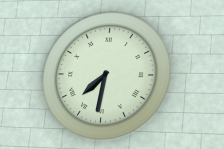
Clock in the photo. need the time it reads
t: 7:31
